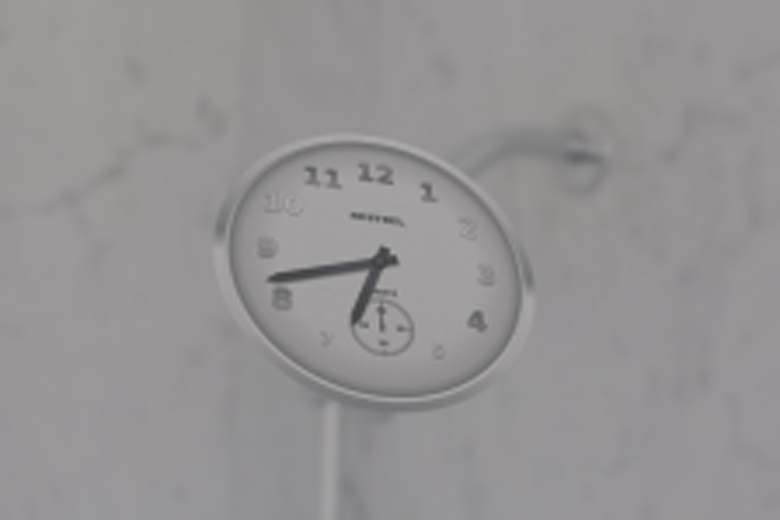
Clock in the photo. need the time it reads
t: 6:42
